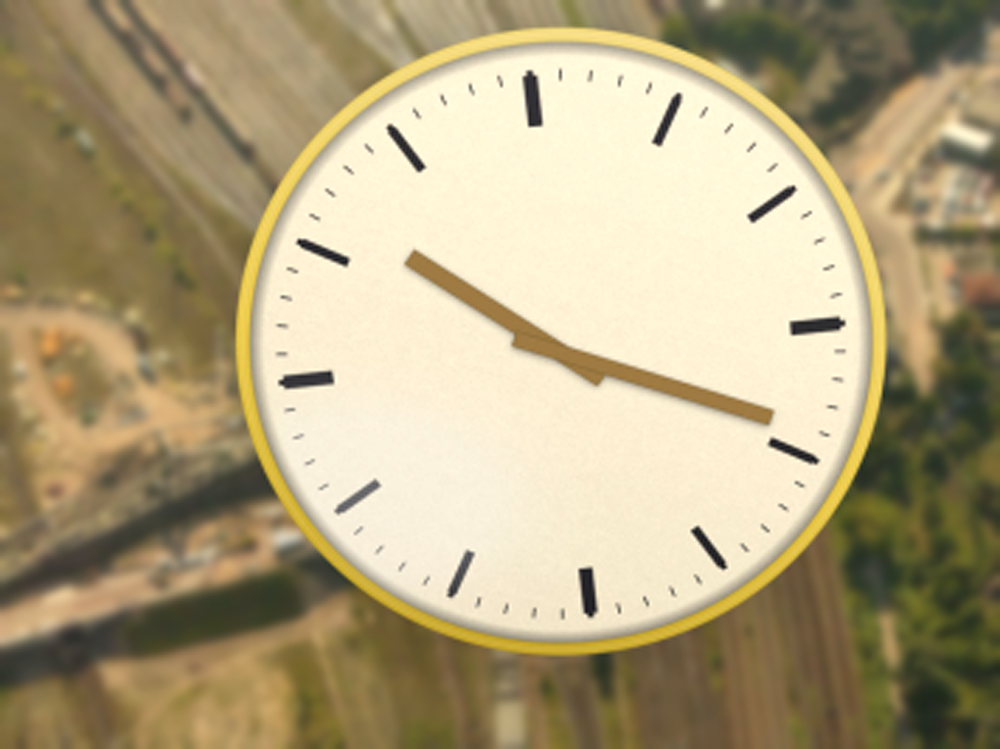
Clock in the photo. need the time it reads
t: 10:19
